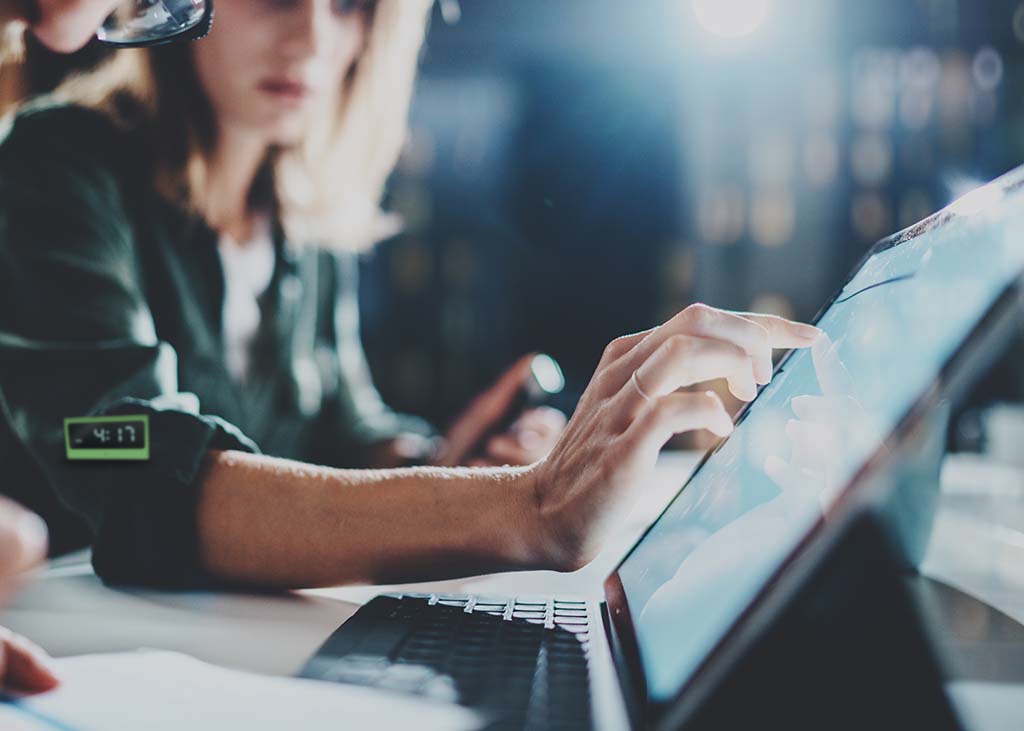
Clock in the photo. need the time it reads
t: 4:17
